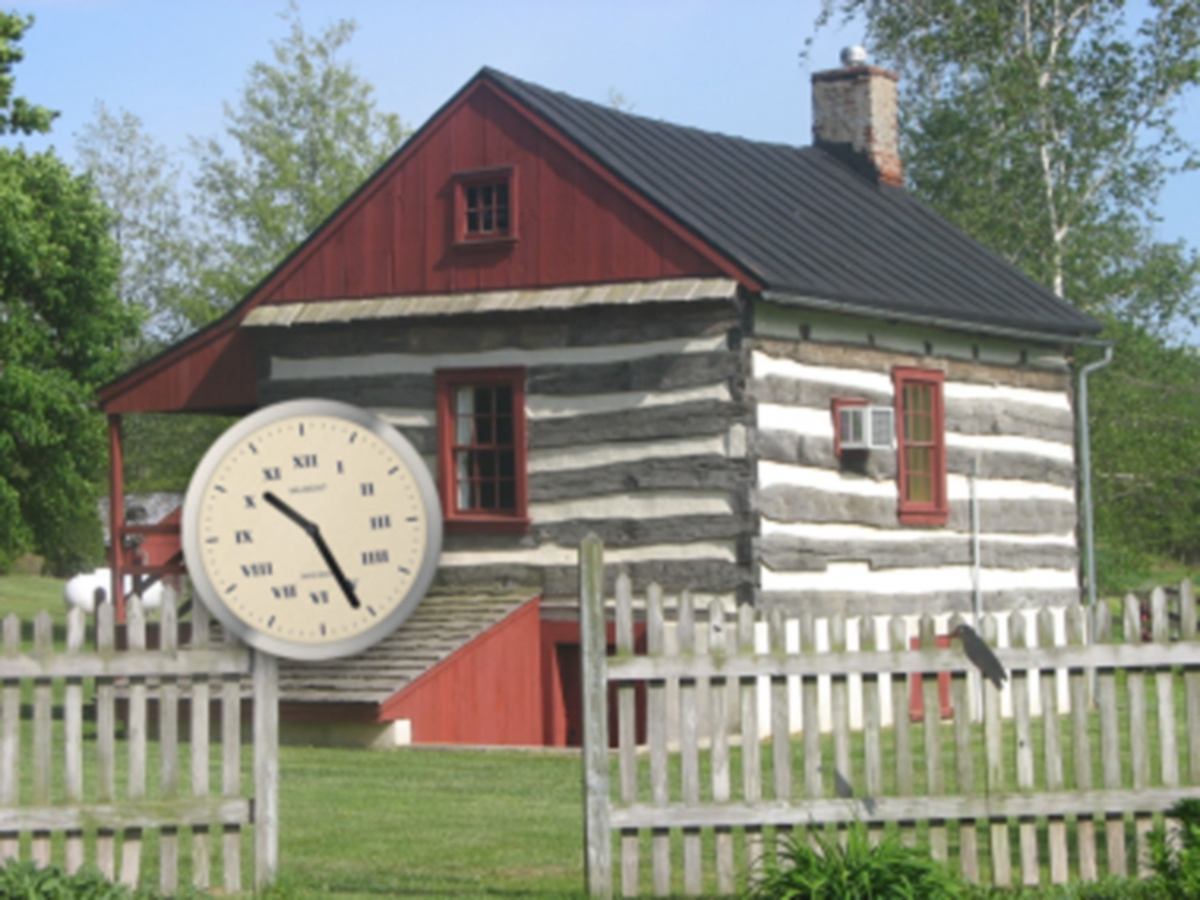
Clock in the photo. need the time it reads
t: 10:26
